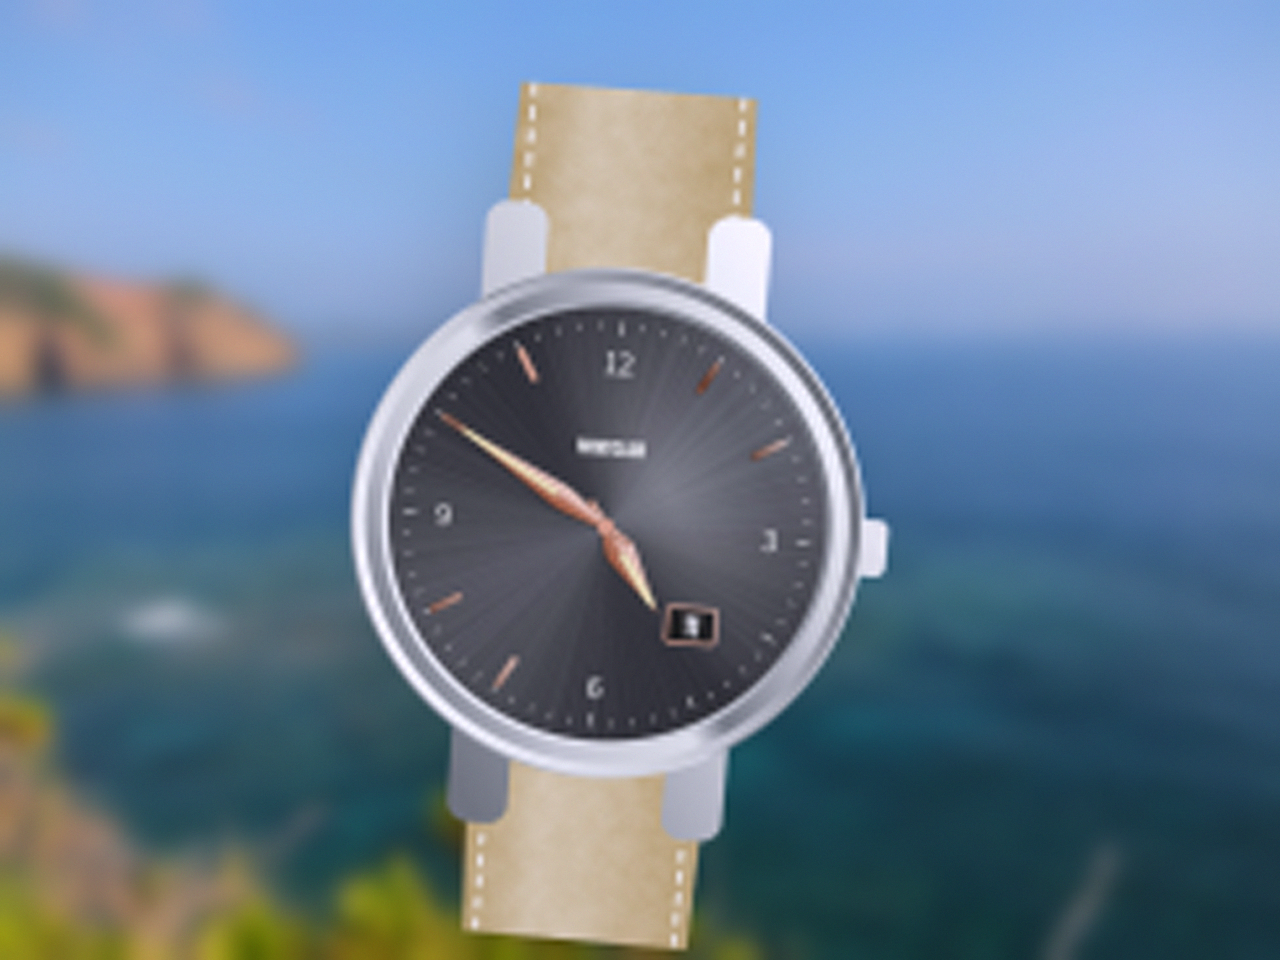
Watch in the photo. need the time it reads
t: 4:50
